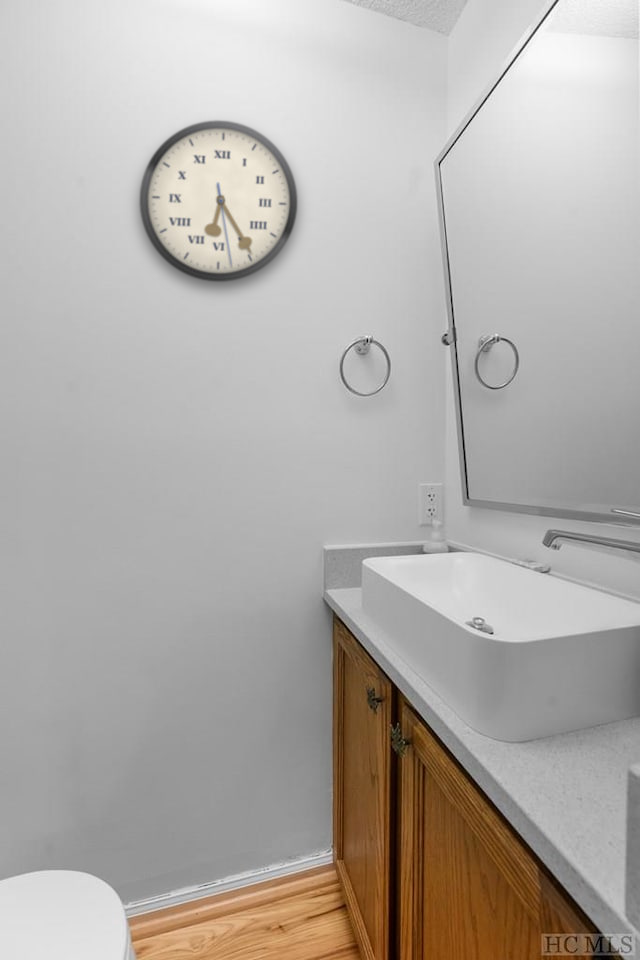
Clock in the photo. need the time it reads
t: 6:24:28
